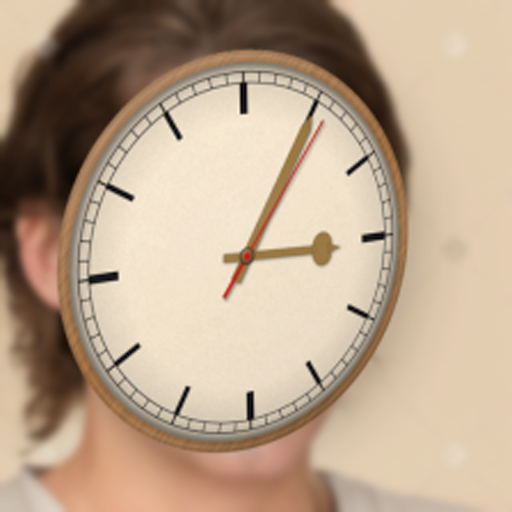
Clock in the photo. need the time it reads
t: 3:05:06
